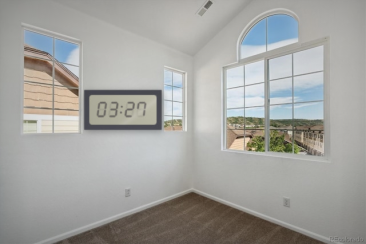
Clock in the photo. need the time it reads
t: 3:27
